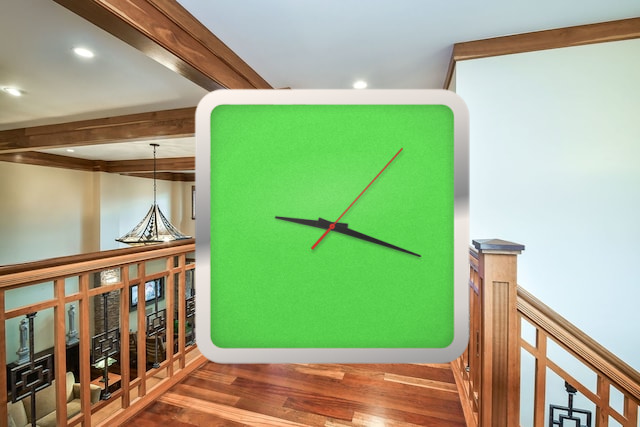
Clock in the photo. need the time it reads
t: 9:18:07
